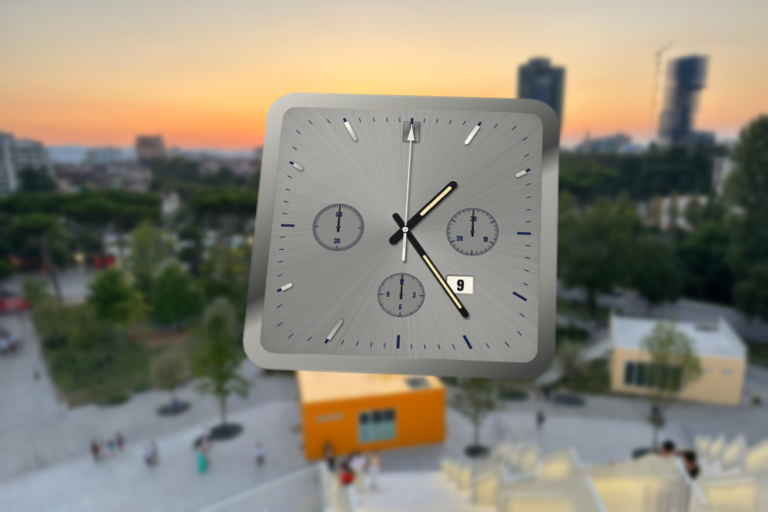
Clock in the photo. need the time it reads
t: 1:24
